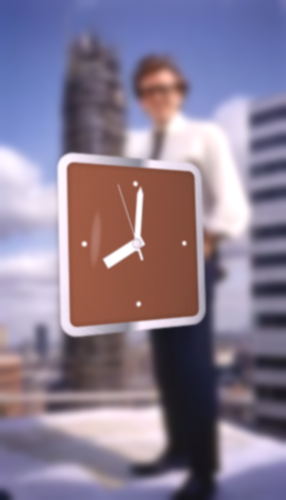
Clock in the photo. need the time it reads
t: 8:00:57
